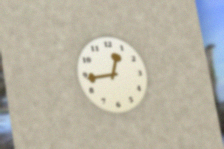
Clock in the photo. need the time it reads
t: 12:44
